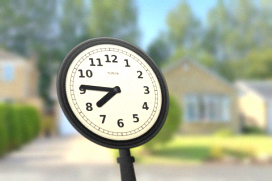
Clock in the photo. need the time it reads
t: 7:46
